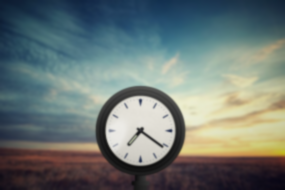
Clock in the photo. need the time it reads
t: 7:21
